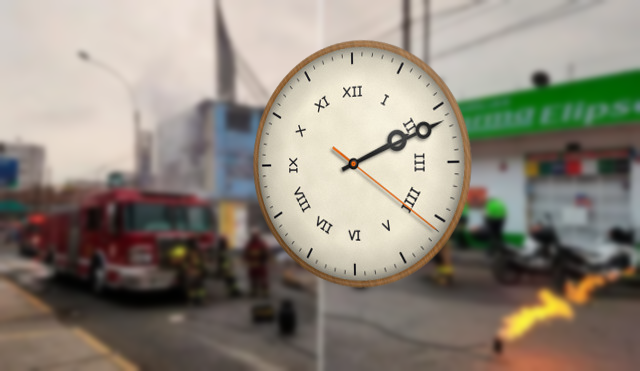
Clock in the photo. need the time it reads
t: 2:11:21
